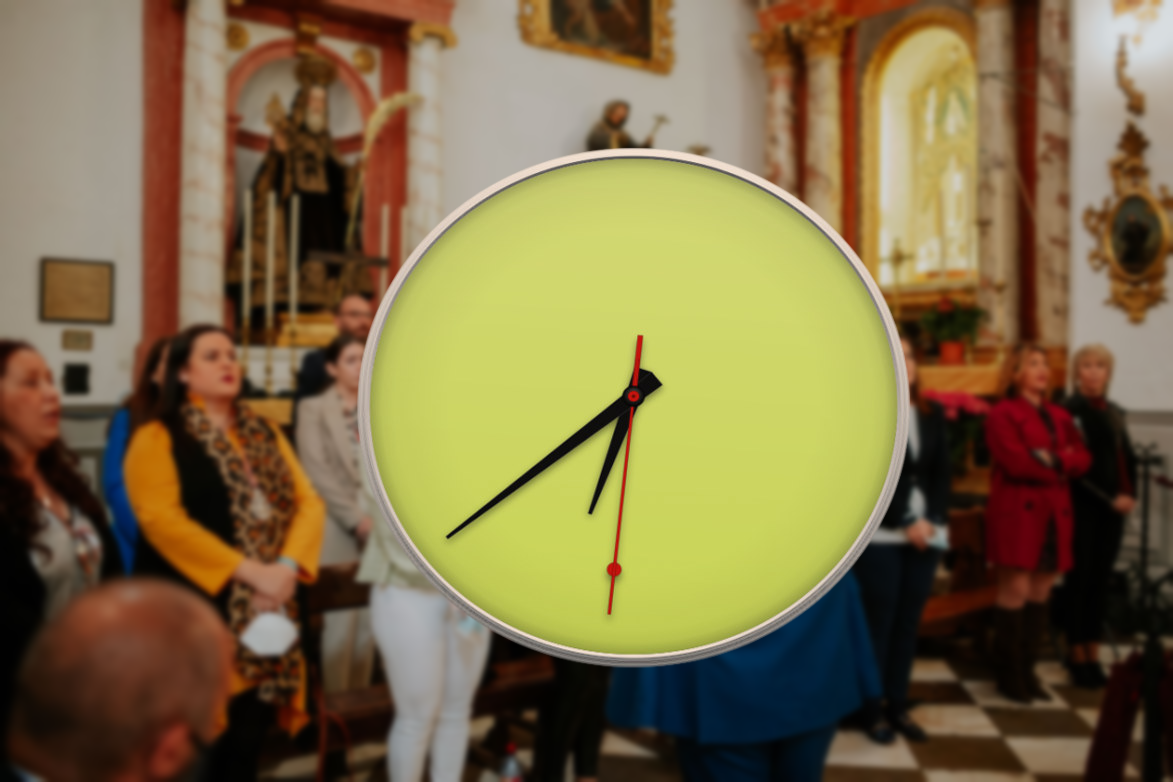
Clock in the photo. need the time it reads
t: 6:38:31
